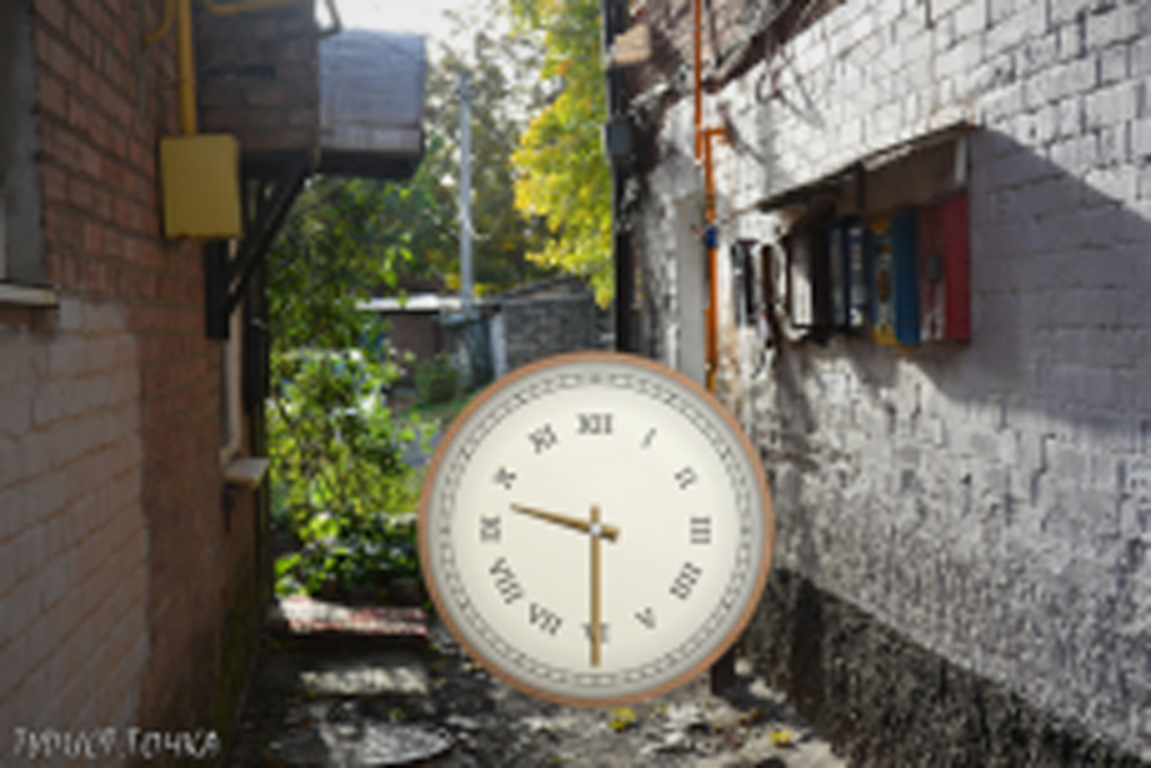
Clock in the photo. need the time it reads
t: 9:30
